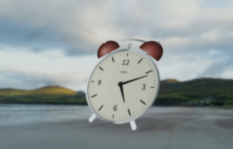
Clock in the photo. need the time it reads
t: 5:11
